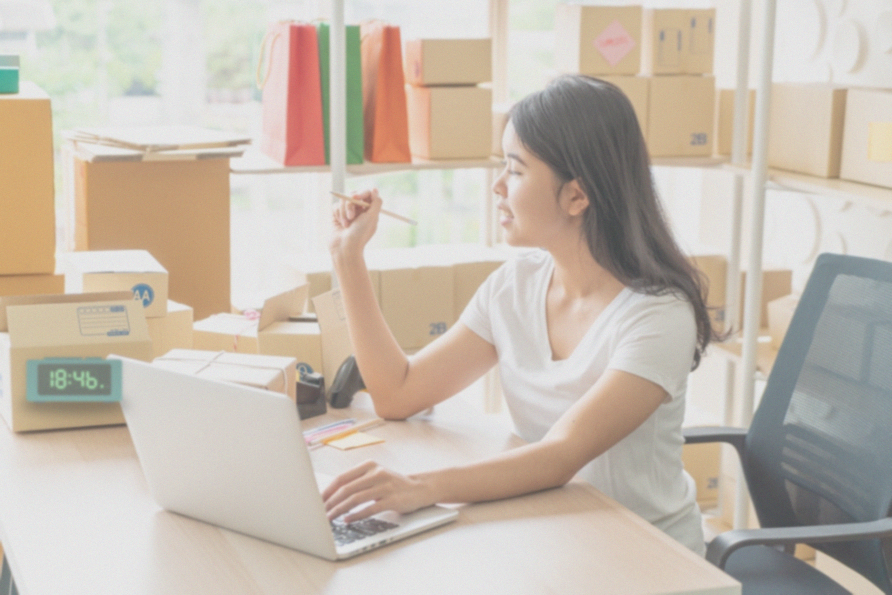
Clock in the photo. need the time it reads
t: 18:46
